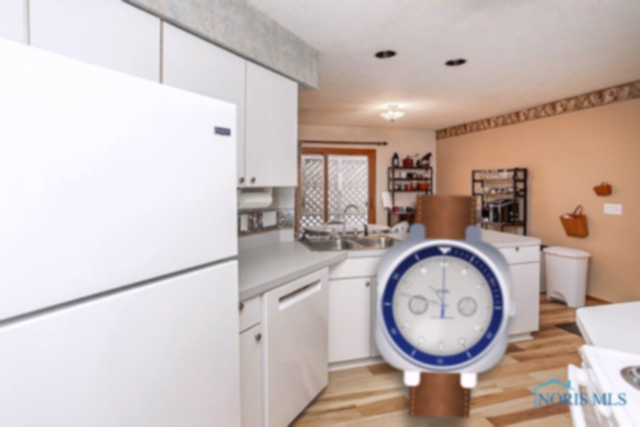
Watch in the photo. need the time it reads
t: 10:47
